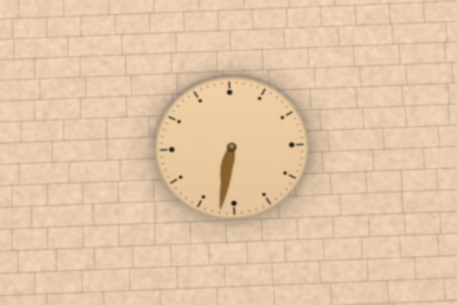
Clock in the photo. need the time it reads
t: 6:32
